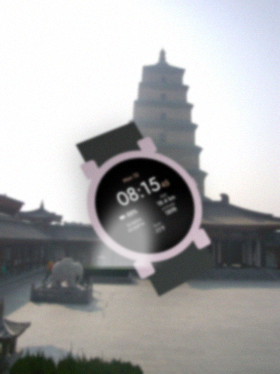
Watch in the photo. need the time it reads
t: 8:15
